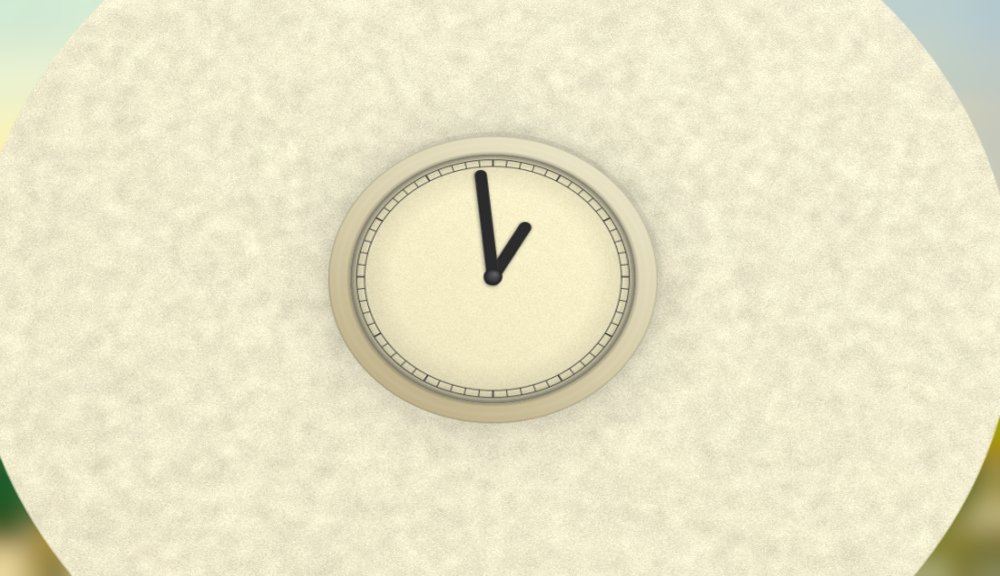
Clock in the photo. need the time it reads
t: 12:59
